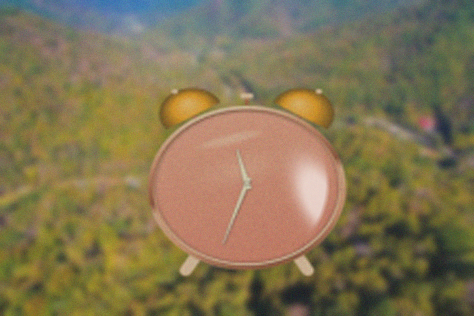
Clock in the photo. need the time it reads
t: 11:33
